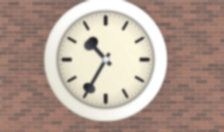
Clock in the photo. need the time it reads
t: 10:35
